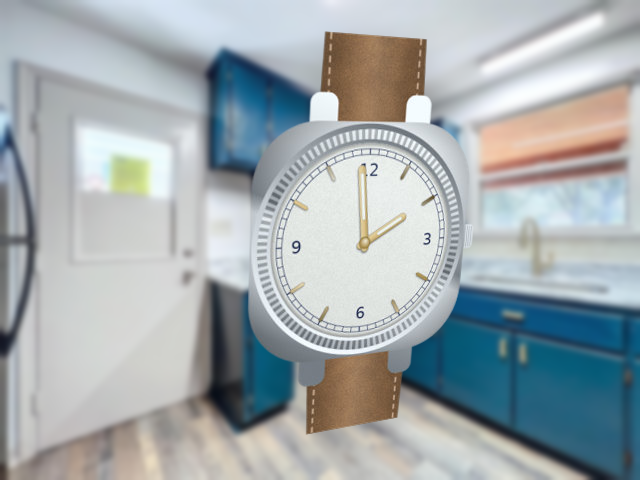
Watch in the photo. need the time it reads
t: 1:59
